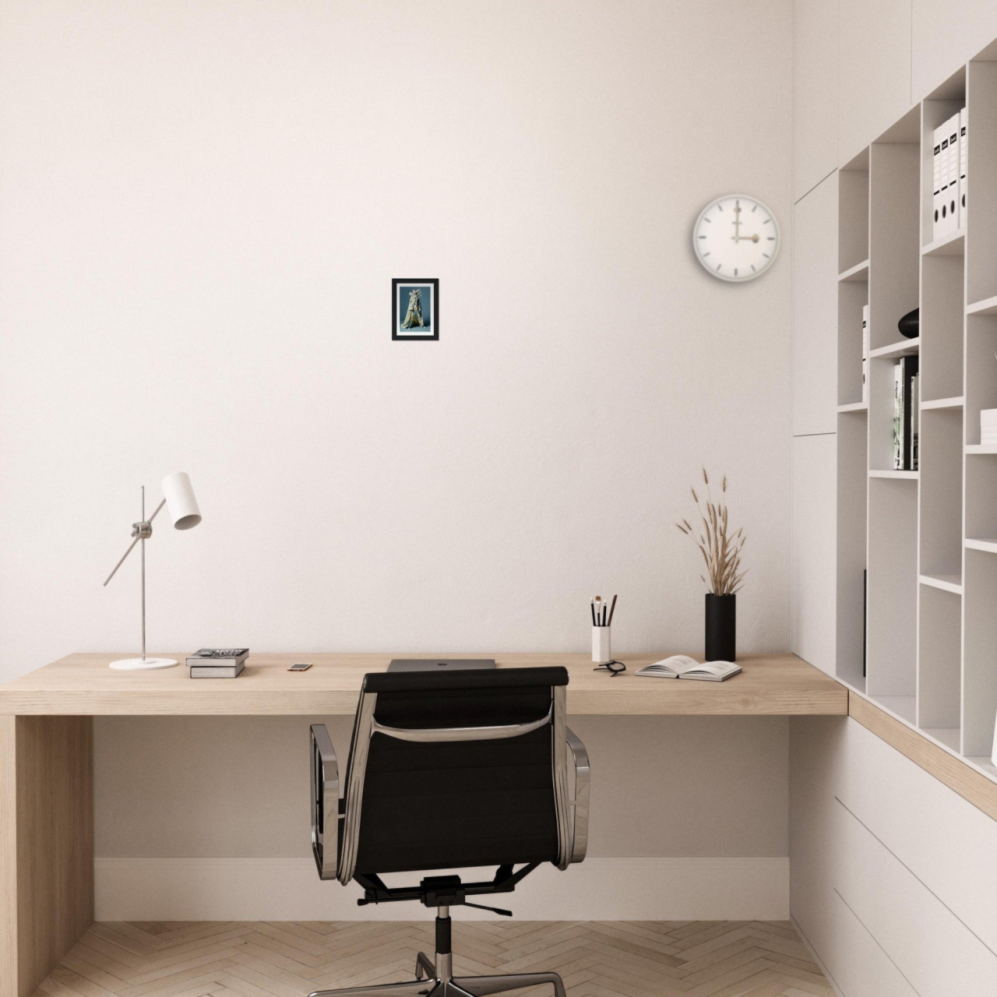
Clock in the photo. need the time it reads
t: 3:00
